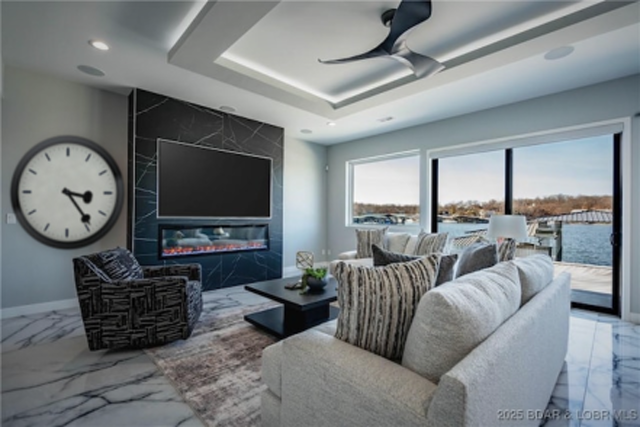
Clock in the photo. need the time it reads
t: 3:24
